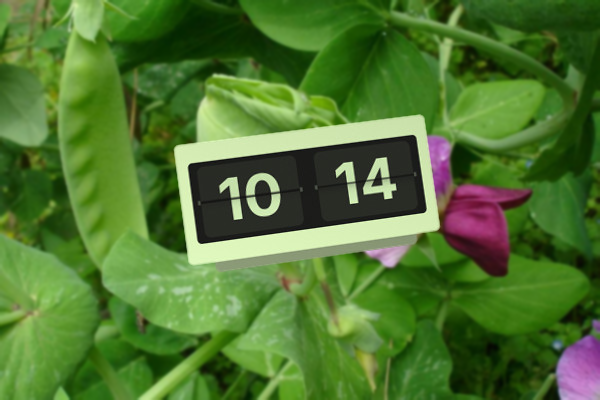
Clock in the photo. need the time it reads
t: 10:14
